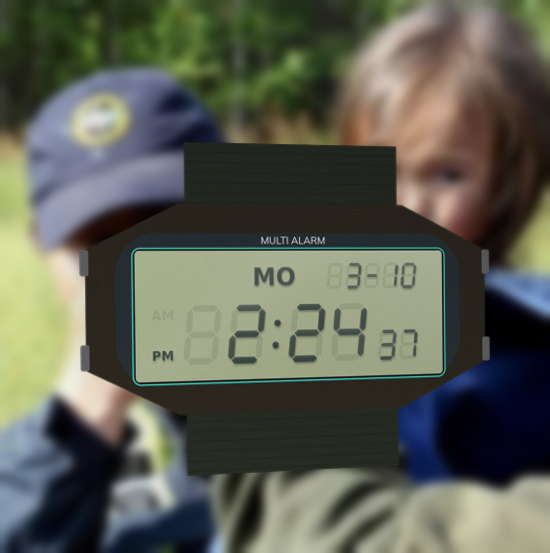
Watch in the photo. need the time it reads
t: 2:24:37
